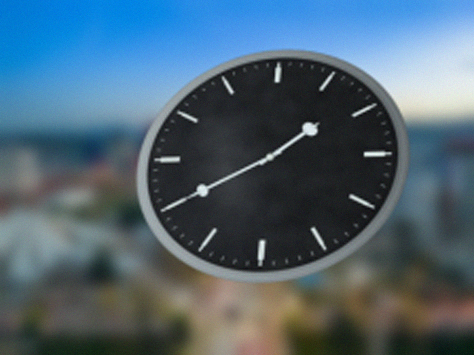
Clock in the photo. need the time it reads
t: 1:40
